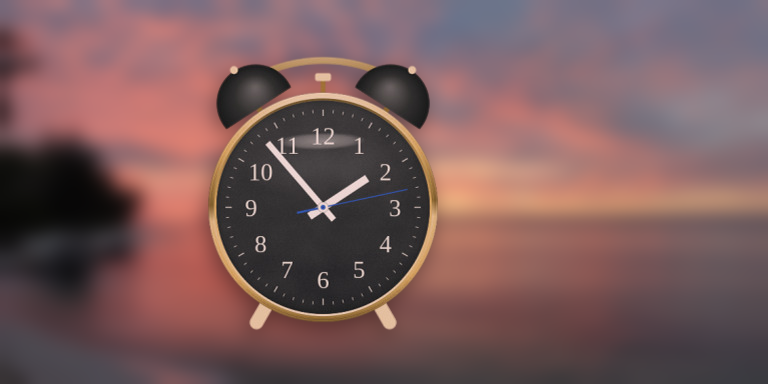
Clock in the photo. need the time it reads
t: 1:53:13
